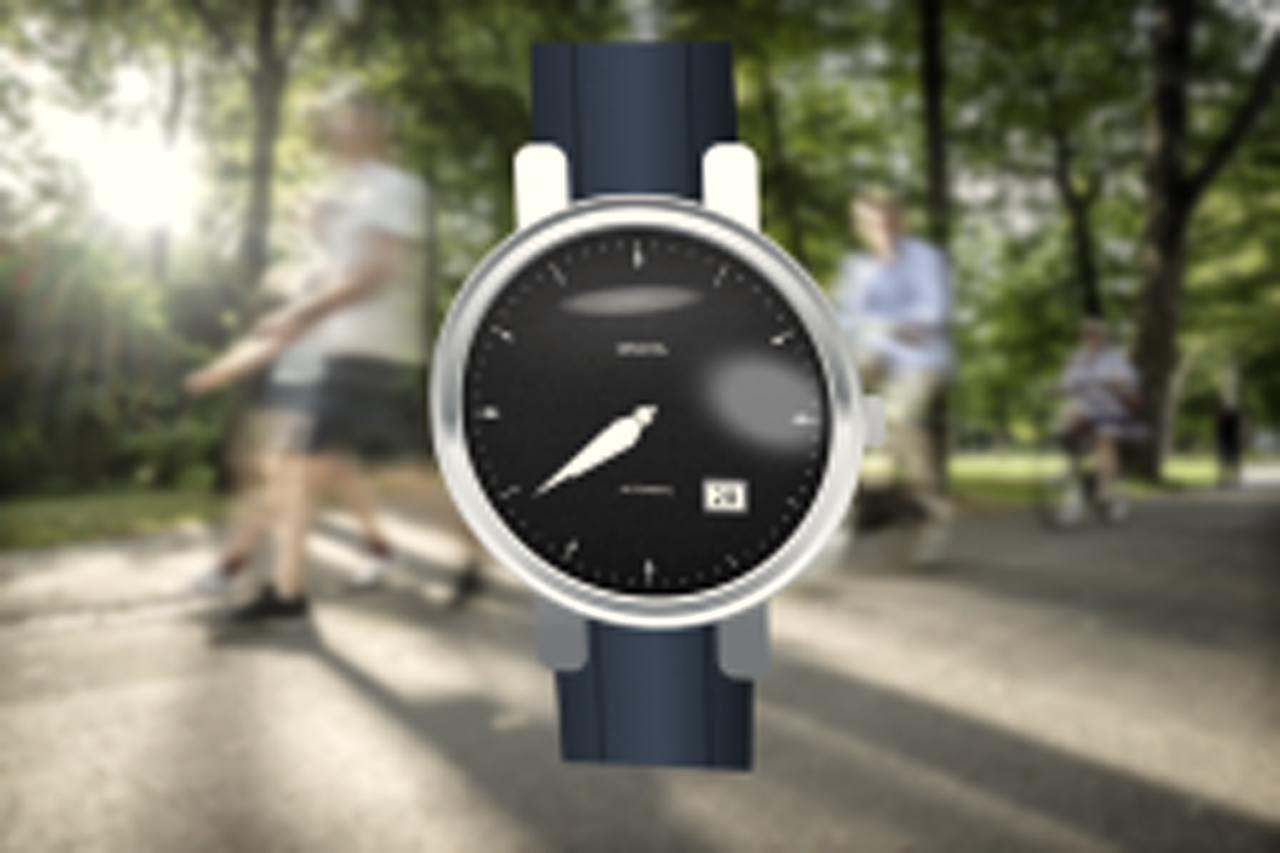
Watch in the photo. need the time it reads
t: 7:39
